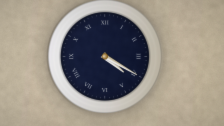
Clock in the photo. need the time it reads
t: 4:20
